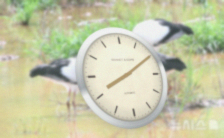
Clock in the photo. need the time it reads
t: 8:10
